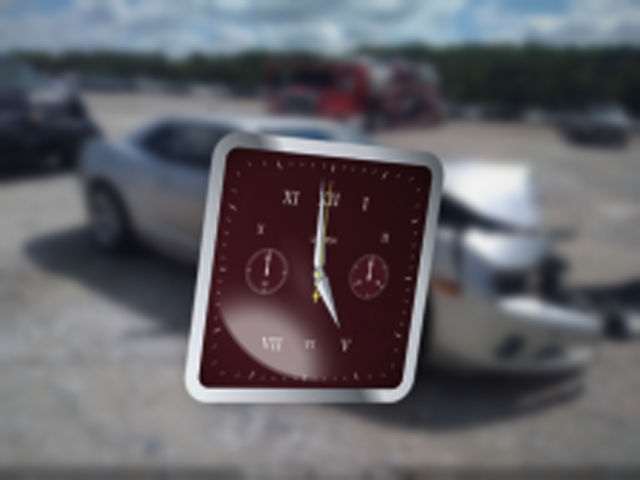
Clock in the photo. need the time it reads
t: 4:59
